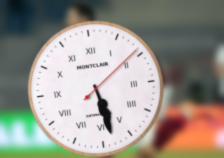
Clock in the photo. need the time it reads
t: 5:28:09
